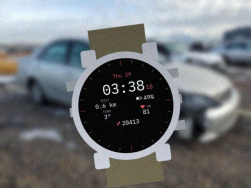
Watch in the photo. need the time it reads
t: 3:38
